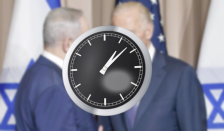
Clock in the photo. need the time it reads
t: 1:08
